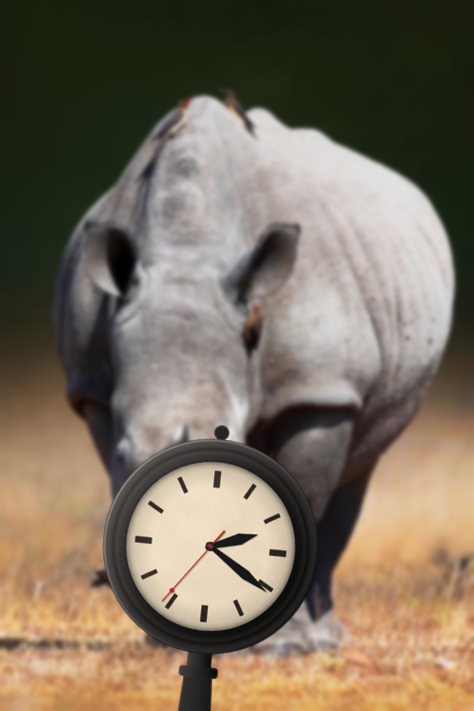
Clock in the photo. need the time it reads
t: 2:20:36
